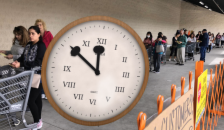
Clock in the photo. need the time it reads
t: 11:51
